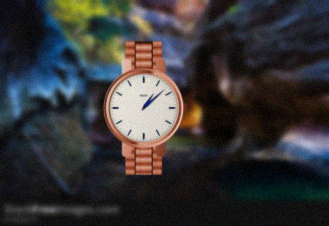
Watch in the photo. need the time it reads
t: 1:08
